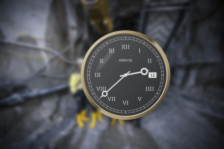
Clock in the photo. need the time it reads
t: 2:38
